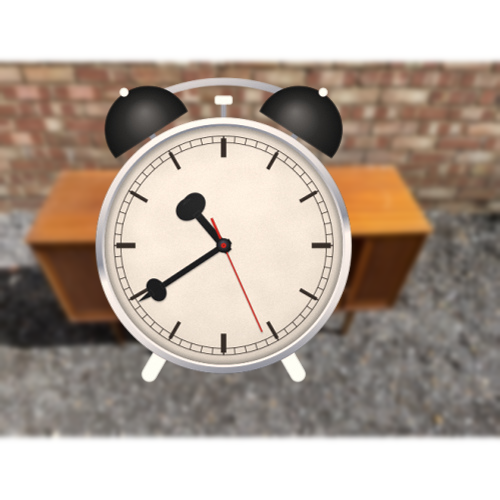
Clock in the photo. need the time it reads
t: 10:39:26
